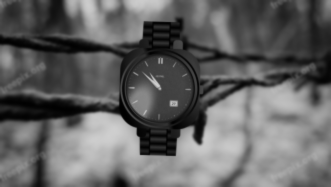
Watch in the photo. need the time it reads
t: 10:52
